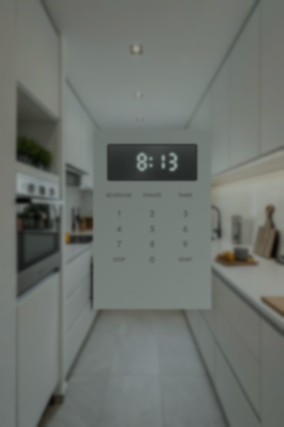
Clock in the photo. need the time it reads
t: 8:13
